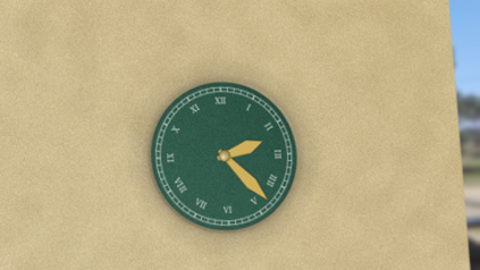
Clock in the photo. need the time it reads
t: 2:23
